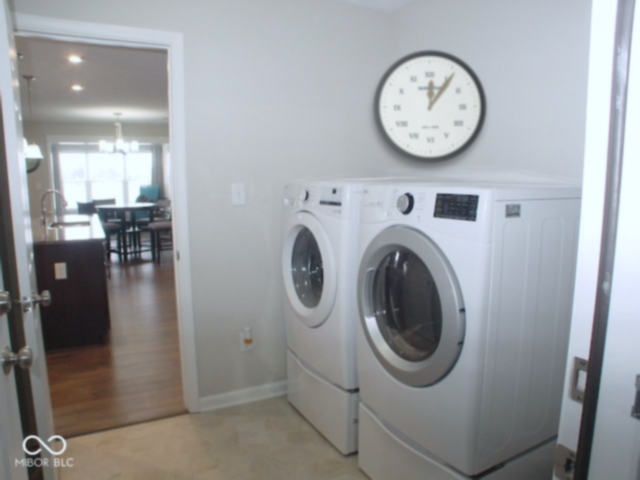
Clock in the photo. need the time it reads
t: 12:06
